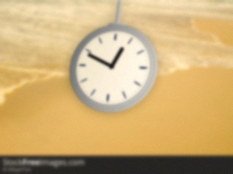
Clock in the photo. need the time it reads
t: 12:49
